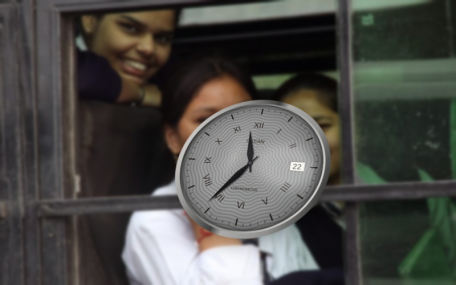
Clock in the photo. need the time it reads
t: 11:36
